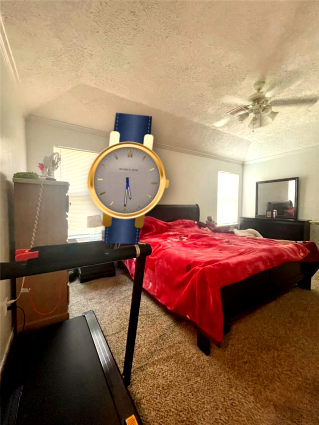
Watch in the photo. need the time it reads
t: 5:30
